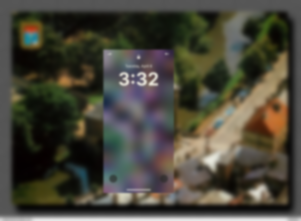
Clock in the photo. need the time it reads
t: 3:32
